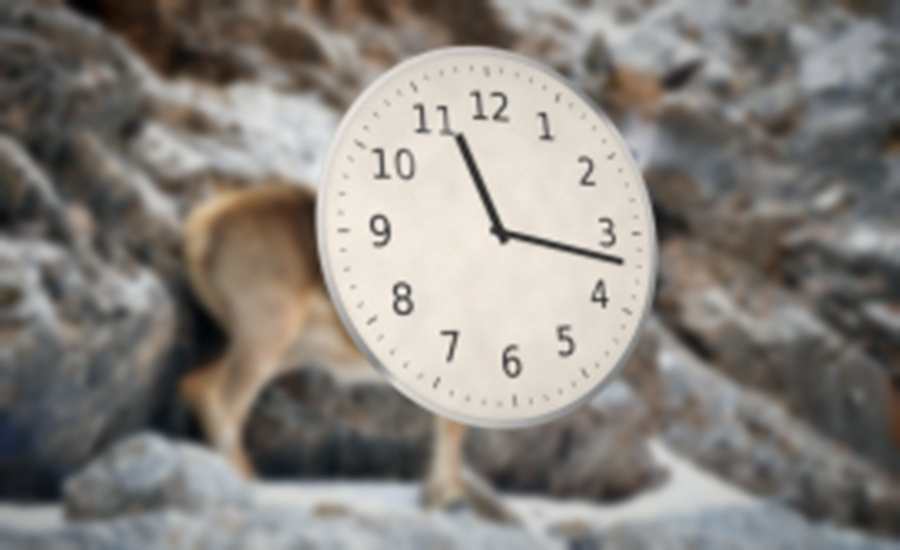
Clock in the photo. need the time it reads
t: 11:17
